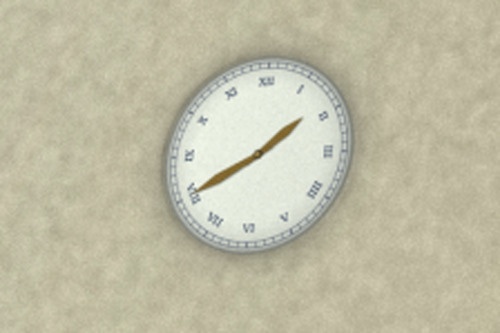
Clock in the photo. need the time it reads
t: 1:40
